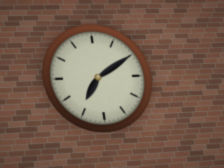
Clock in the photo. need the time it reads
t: 7:10
